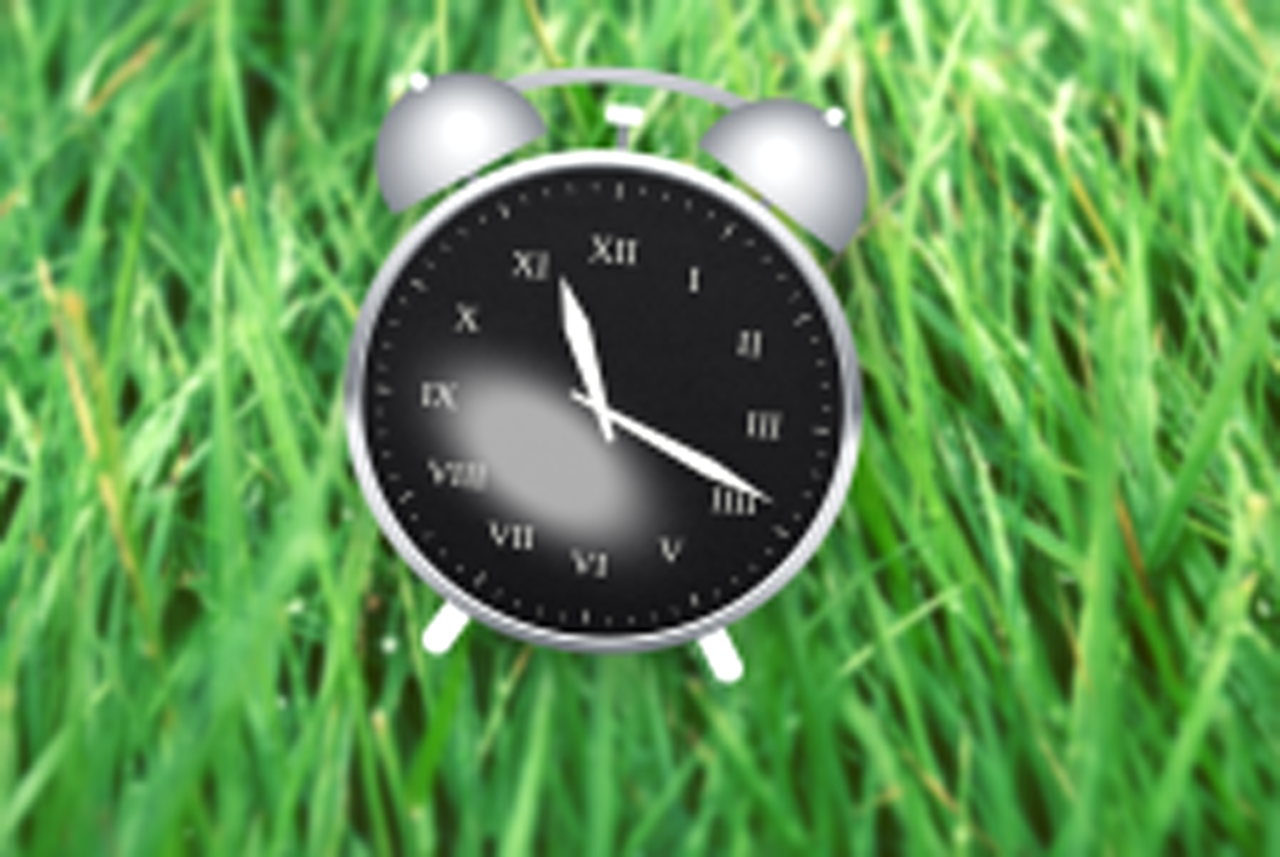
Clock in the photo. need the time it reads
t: 11:19
